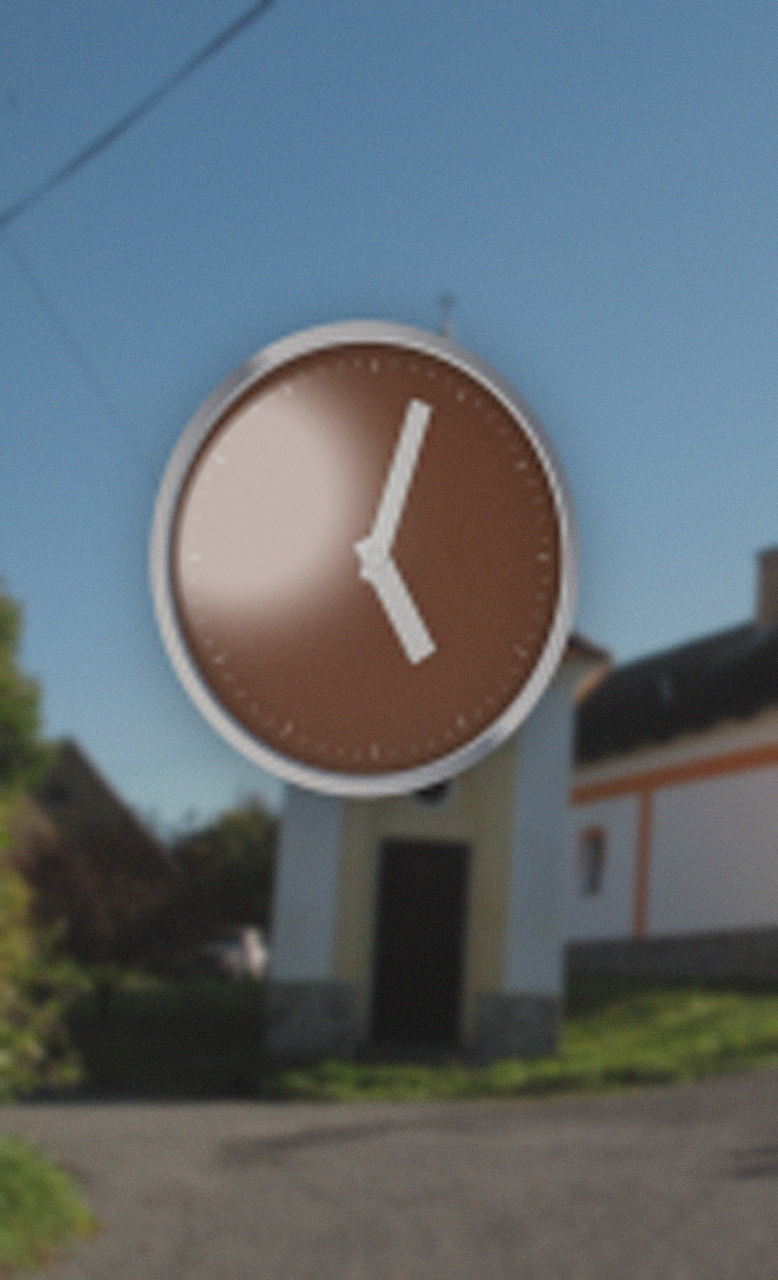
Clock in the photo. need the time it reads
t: 5:03
